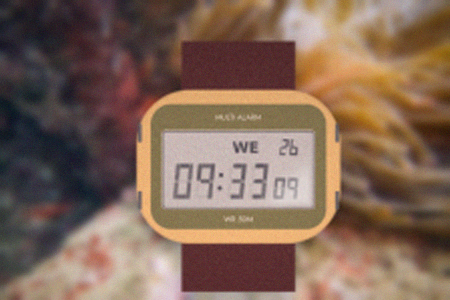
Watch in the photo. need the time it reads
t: 9:33:09
